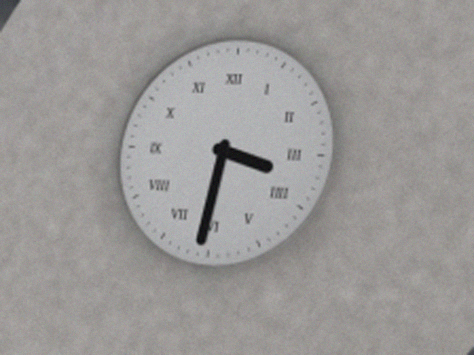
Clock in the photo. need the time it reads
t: 3:31
